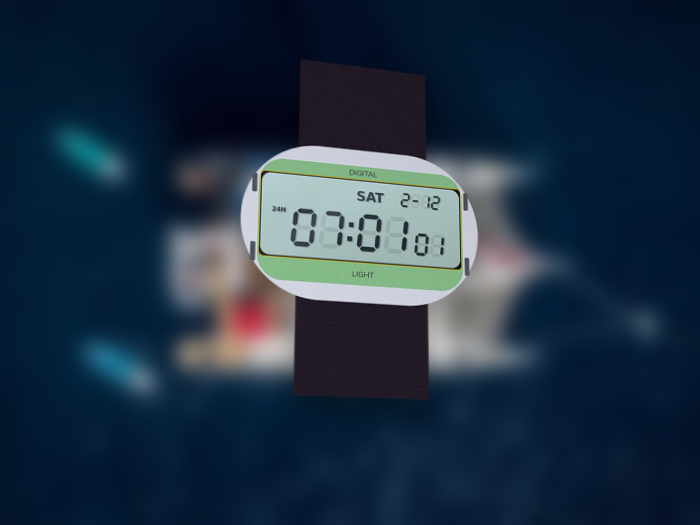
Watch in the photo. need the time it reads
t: 7:01:01
